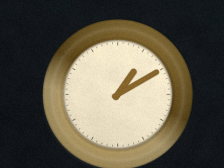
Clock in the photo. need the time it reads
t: 1:10
